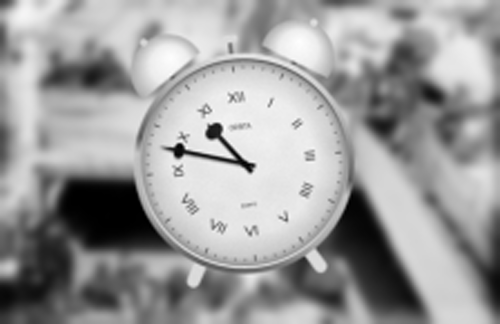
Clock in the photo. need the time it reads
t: 10:48
